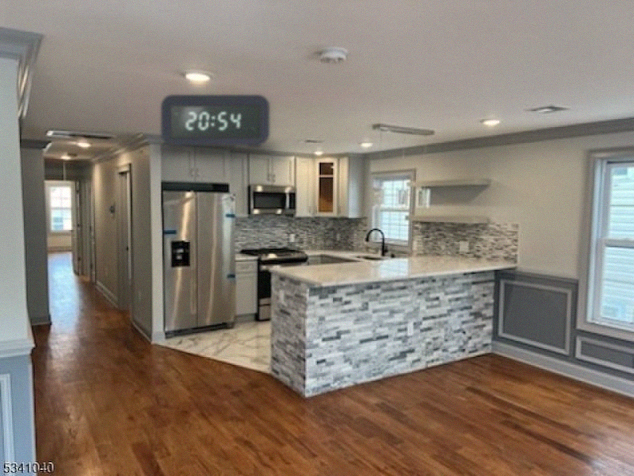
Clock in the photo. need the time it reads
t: 20:54
